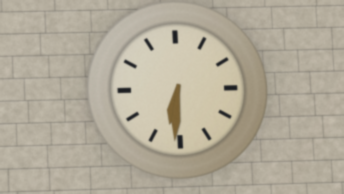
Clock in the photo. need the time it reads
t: 6:31
